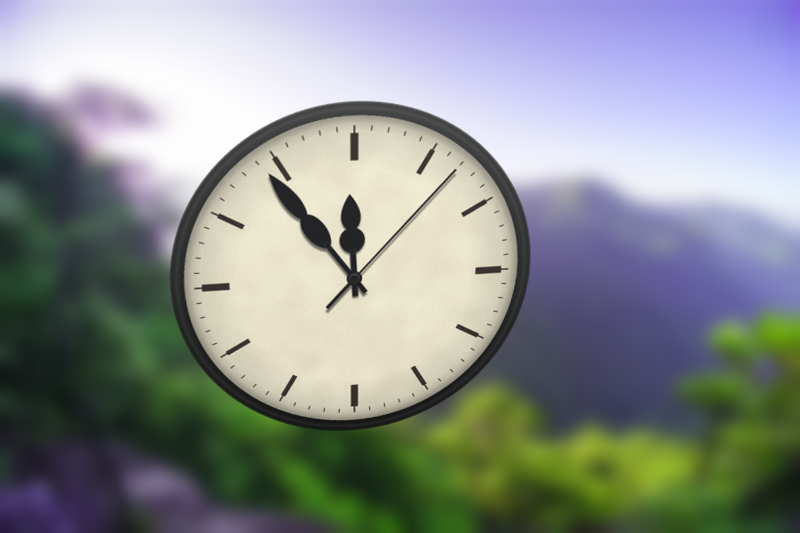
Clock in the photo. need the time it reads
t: 11:54:07
